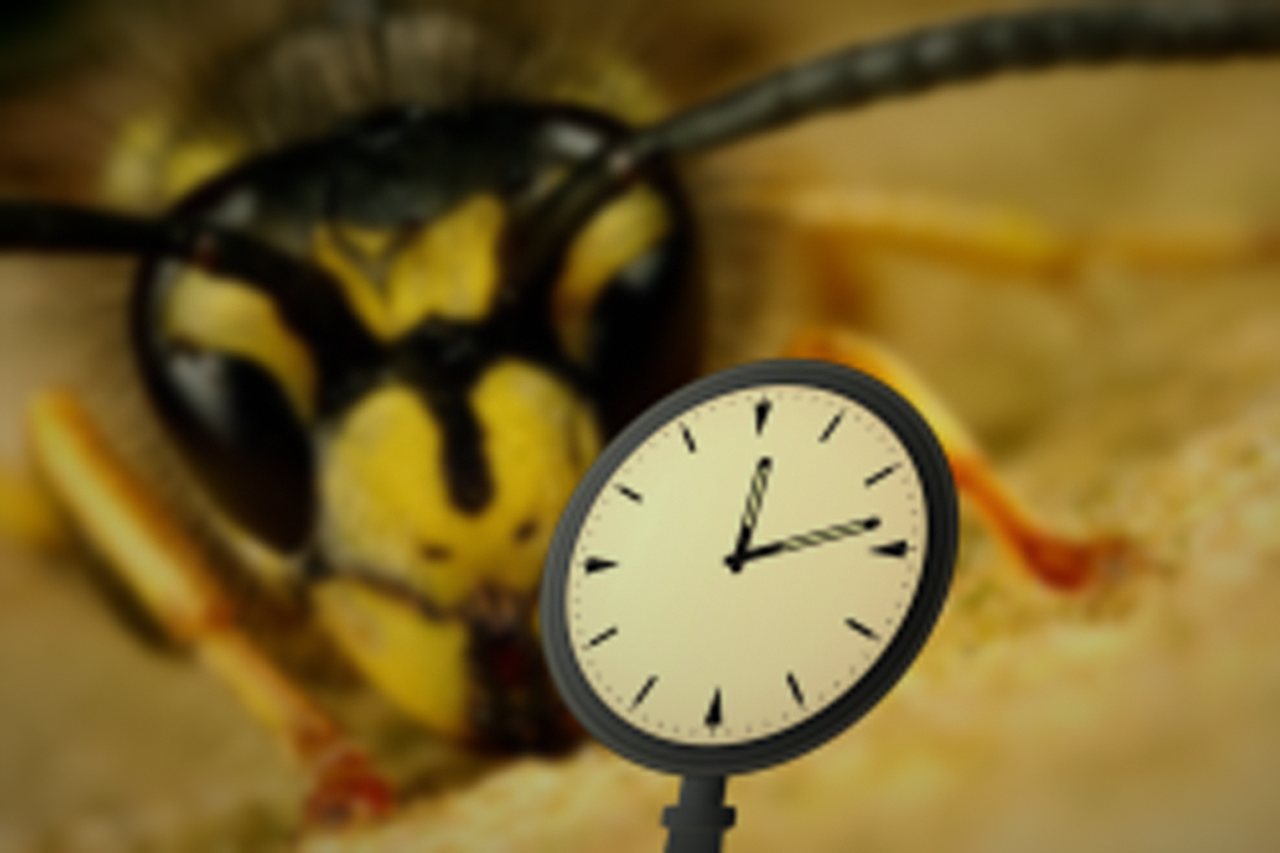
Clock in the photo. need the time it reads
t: 12:13
